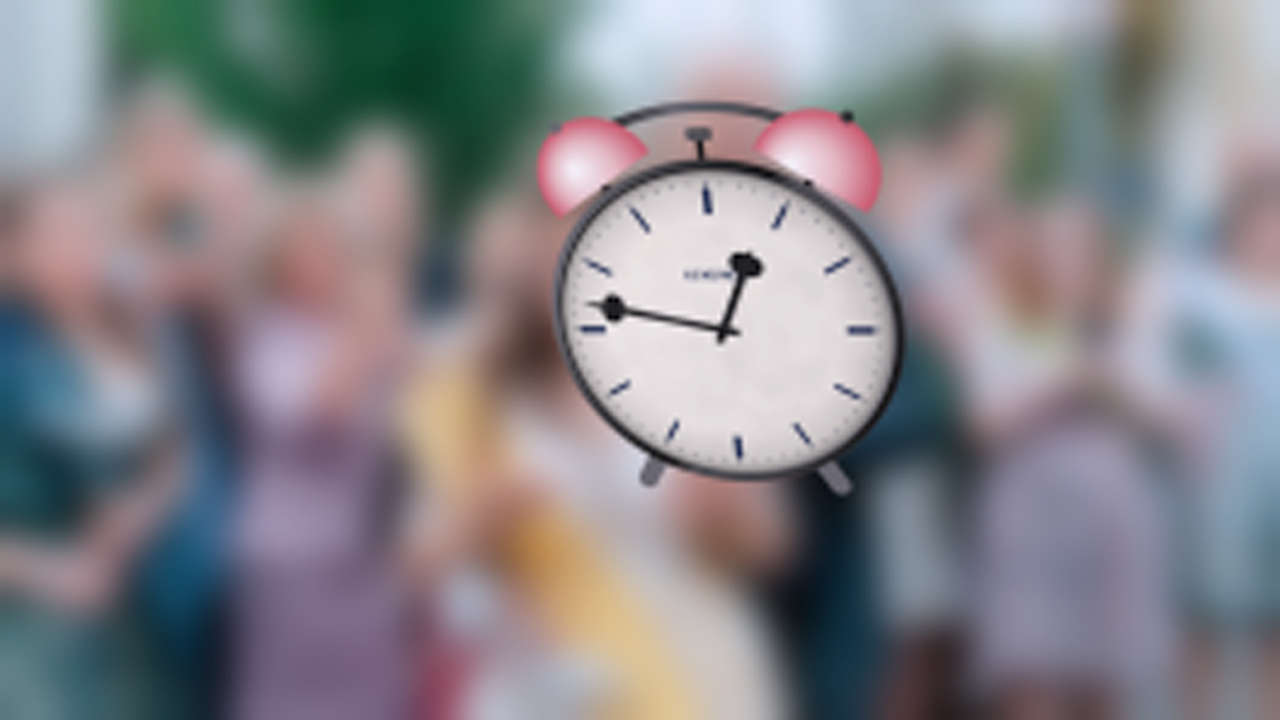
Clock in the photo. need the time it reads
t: 12:47
